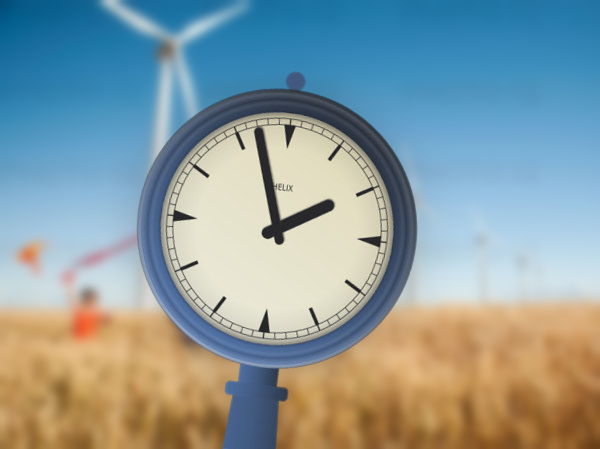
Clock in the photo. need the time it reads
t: 1:57
